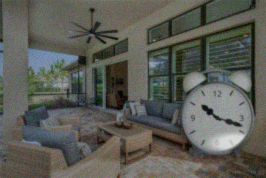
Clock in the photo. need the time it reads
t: 10:18
